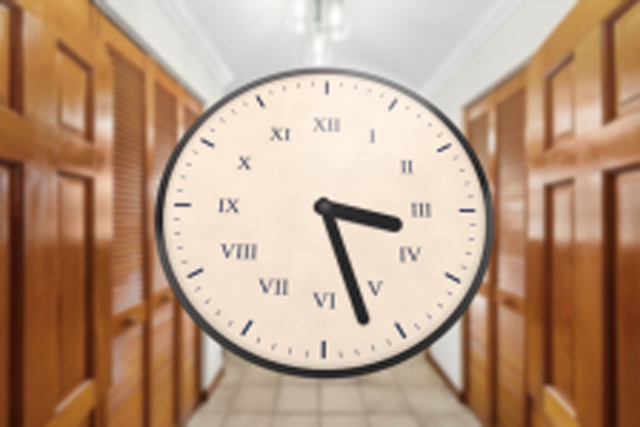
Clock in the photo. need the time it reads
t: 3:27
